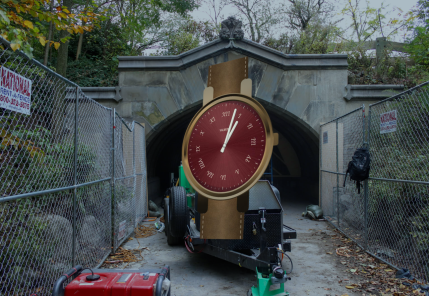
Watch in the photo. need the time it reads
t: 1:03
